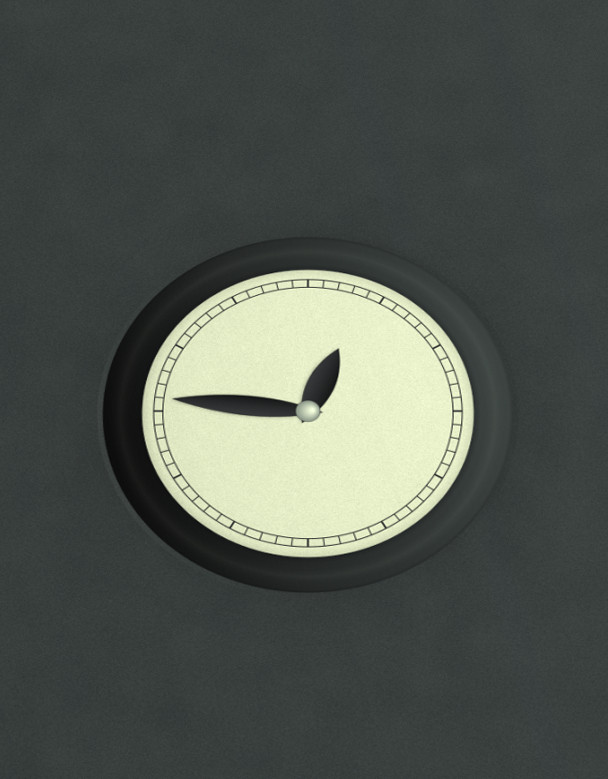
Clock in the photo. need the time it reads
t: 12:46
